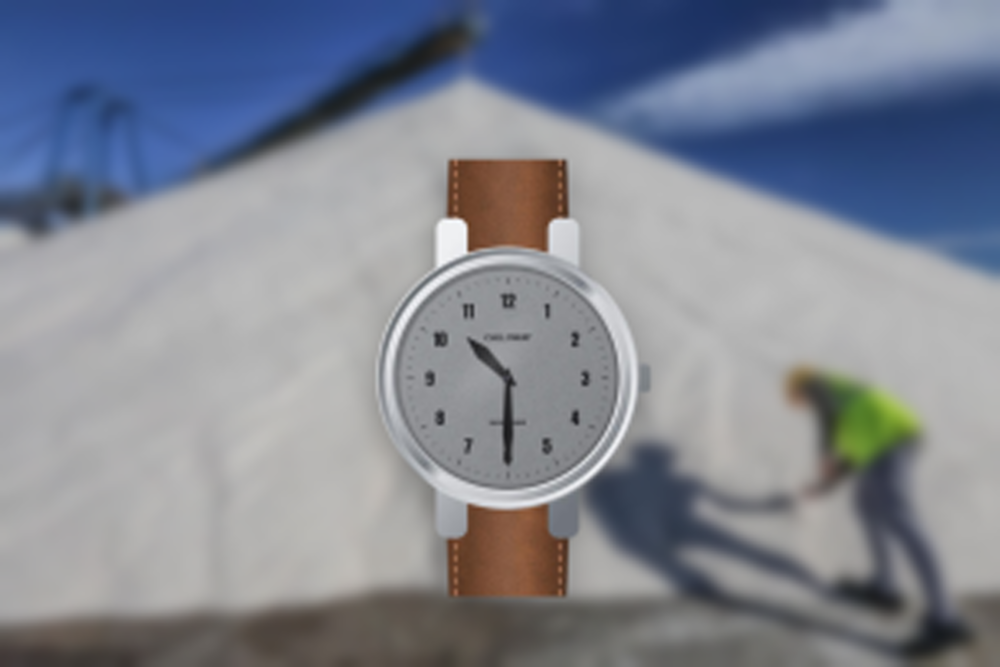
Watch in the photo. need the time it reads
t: 10:30
